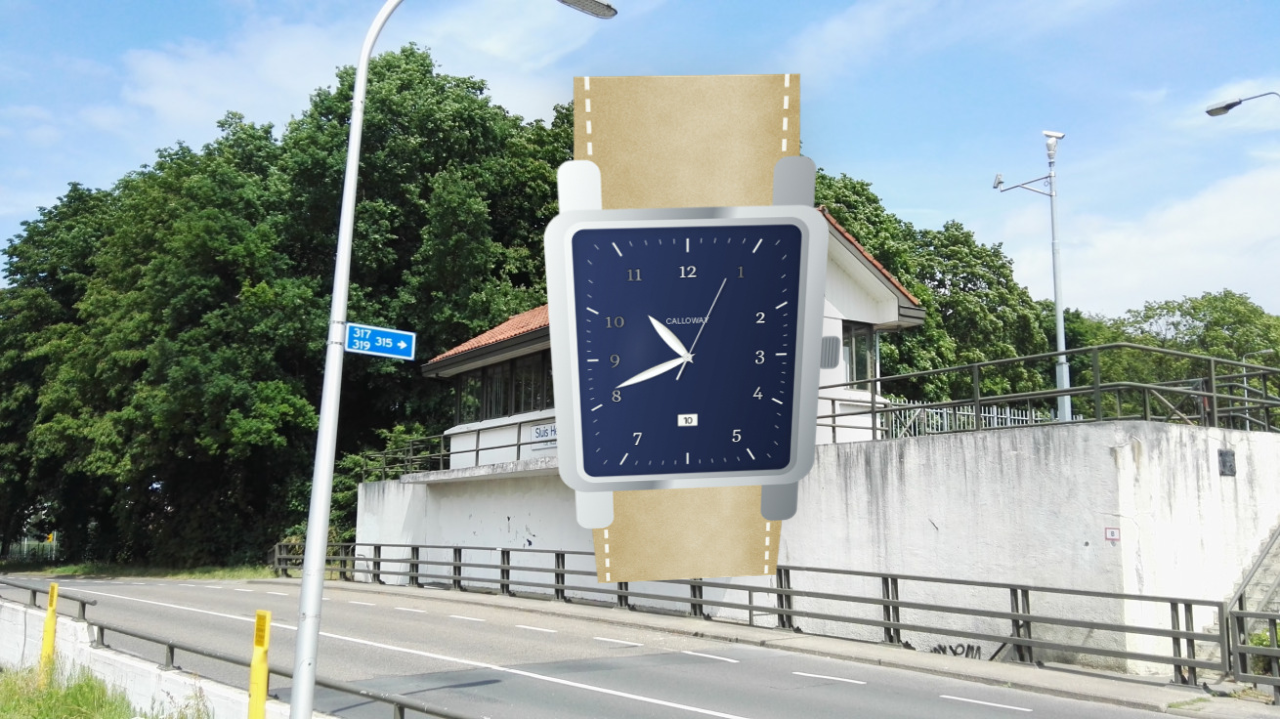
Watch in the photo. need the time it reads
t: 10:41:04
